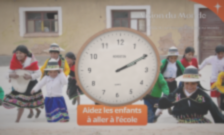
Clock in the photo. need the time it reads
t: 2:10
